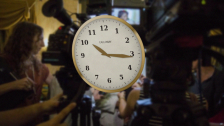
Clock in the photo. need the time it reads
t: 10:16
